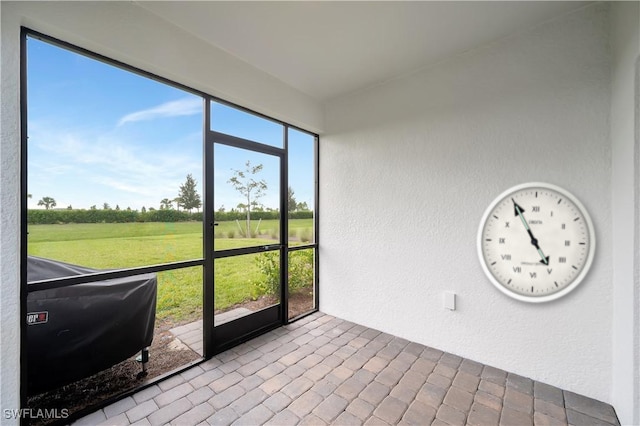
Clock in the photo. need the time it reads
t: 4:55
